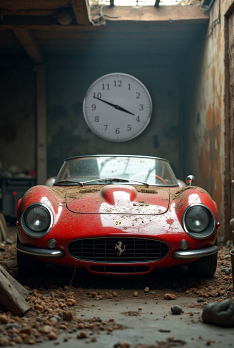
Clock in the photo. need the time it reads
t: 3:49
